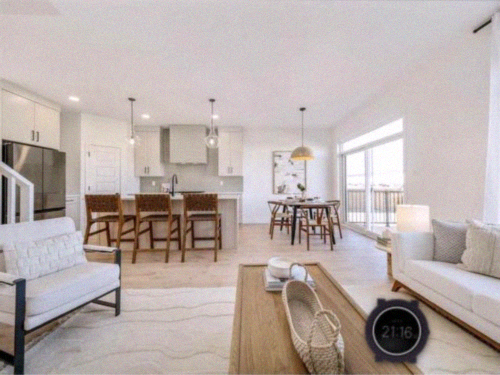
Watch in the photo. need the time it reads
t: 21:16
